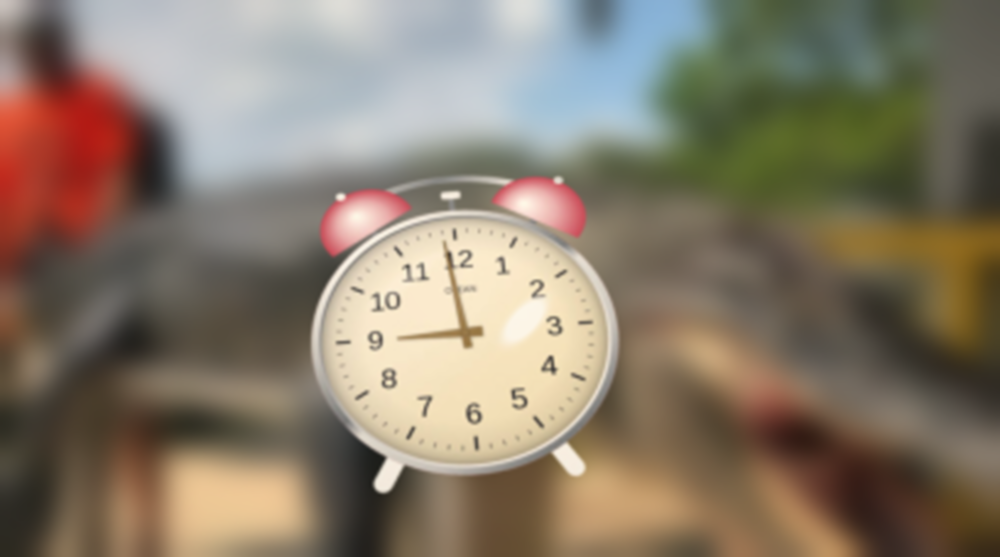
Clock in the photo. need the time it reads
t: 8:59
